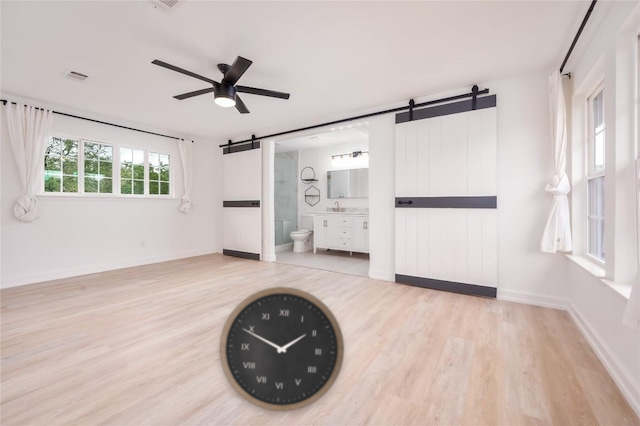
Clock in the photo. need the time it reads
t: 1:49
